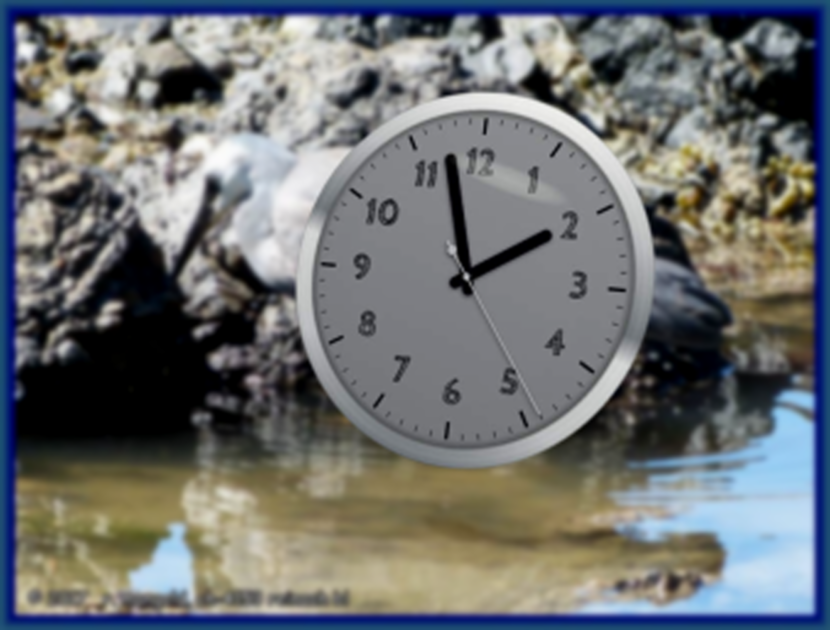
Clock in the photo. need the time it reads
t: 1:57:24
